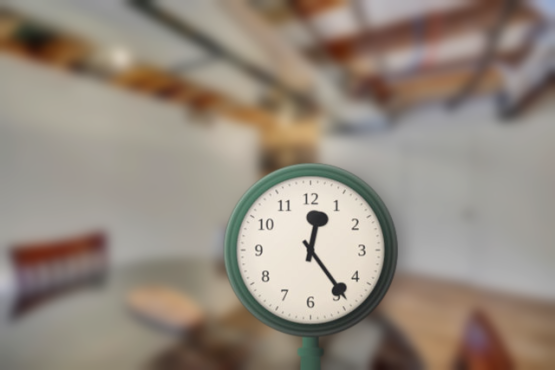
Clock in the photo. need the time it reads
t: 12:24
